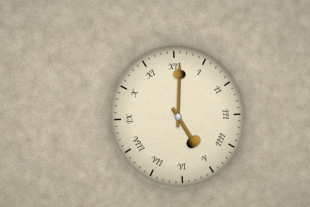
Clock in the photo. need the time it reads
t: 5:01
